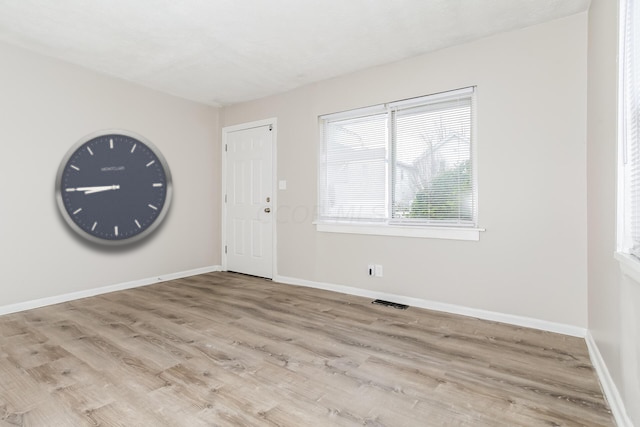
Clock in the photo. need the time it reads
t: 8:45
